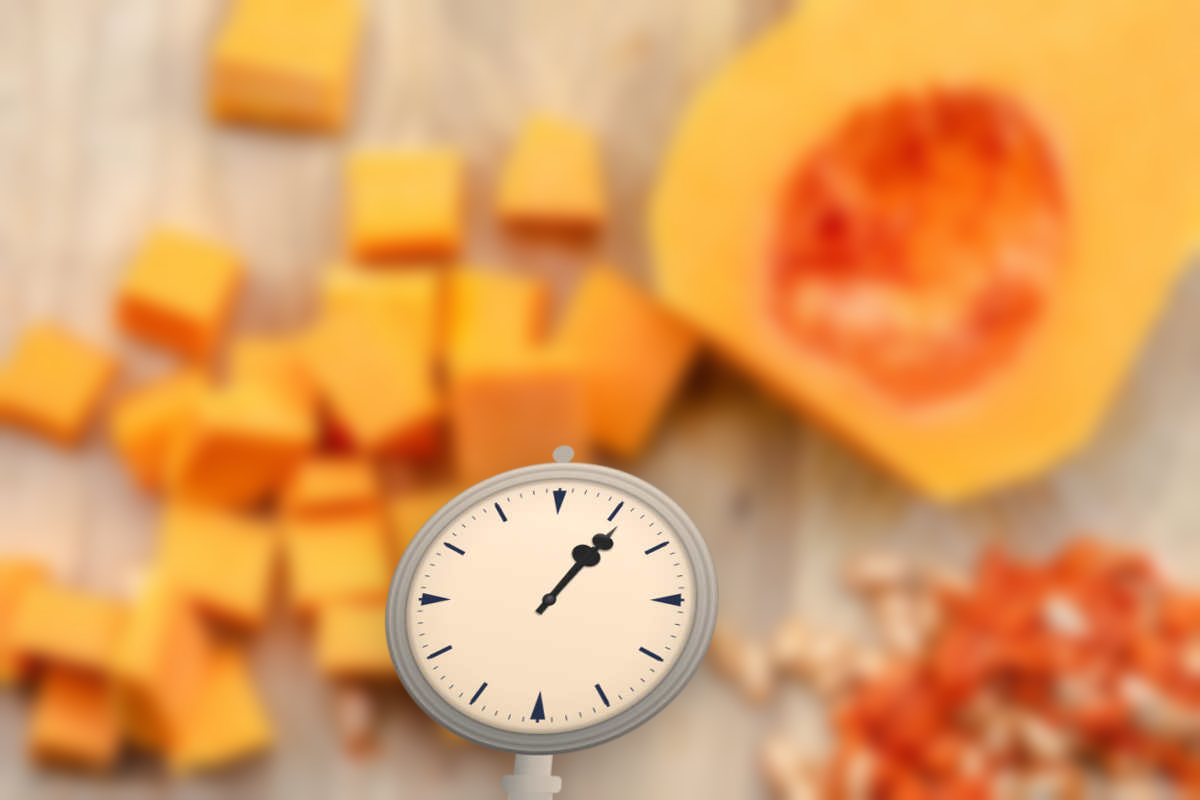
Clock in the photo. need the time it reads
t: 1:06
